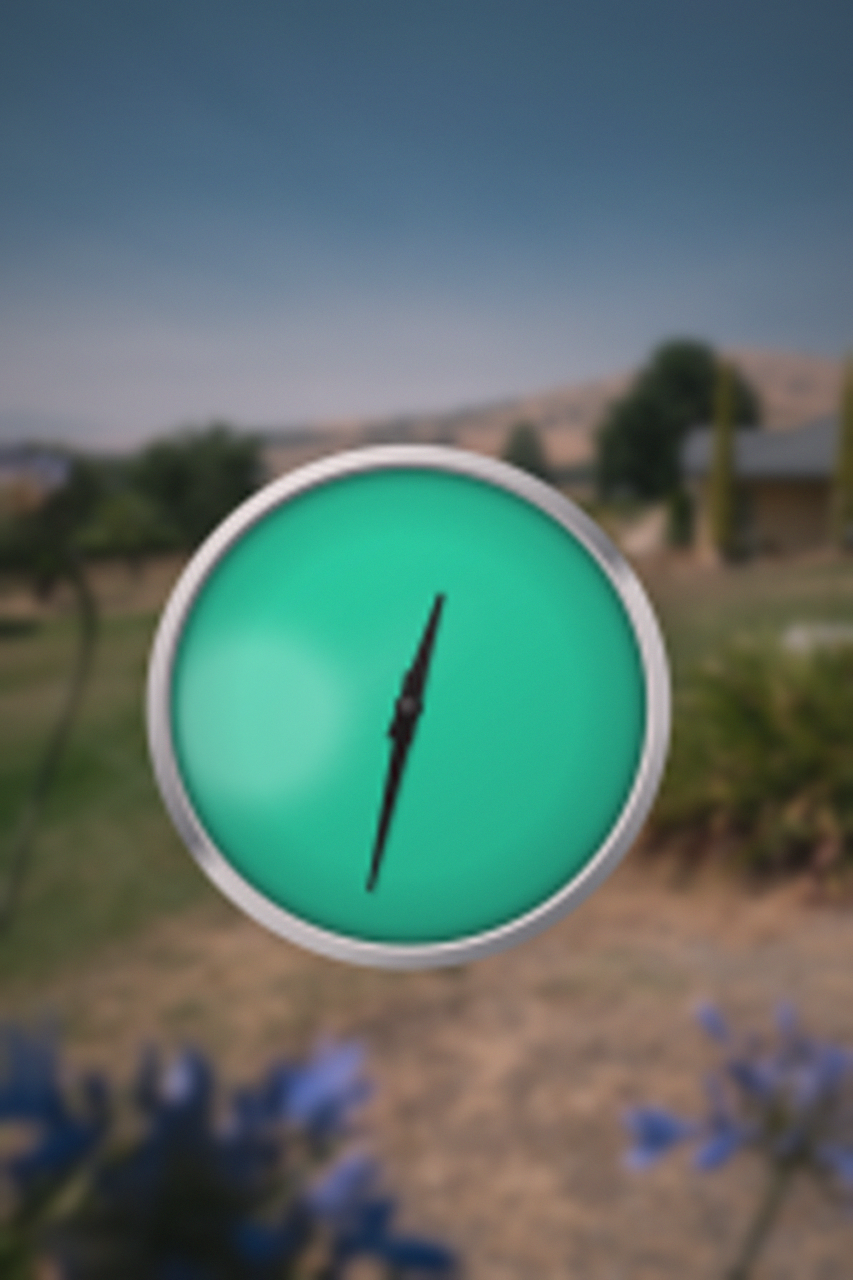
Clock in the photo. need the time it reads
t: 12:32
